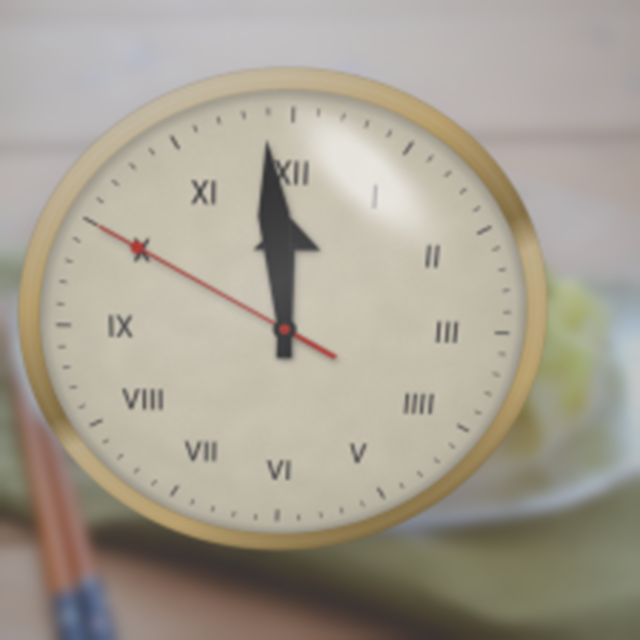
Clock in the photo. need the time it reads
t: 11:58:50
